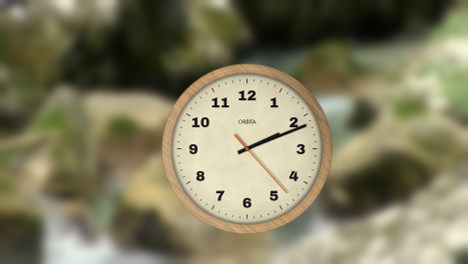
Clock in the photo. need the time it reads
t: 2:11:23
